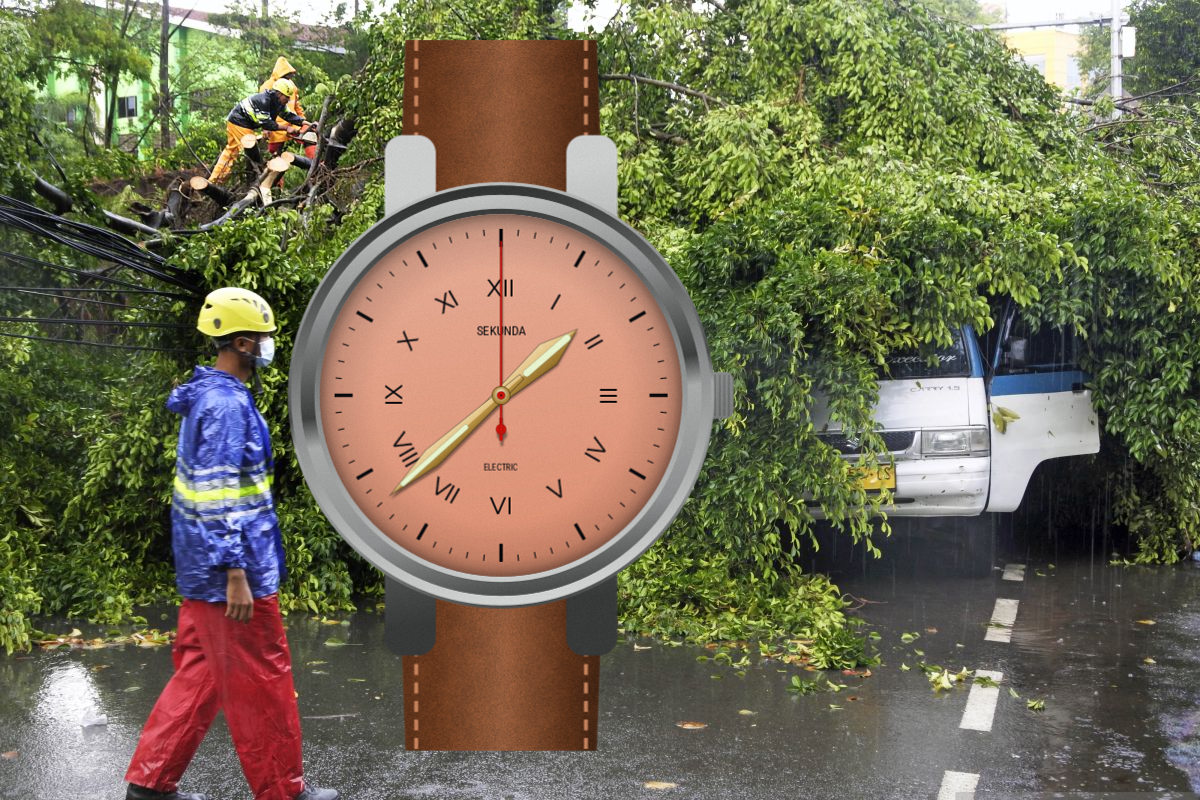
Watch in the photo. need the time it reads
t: 1:38:00
